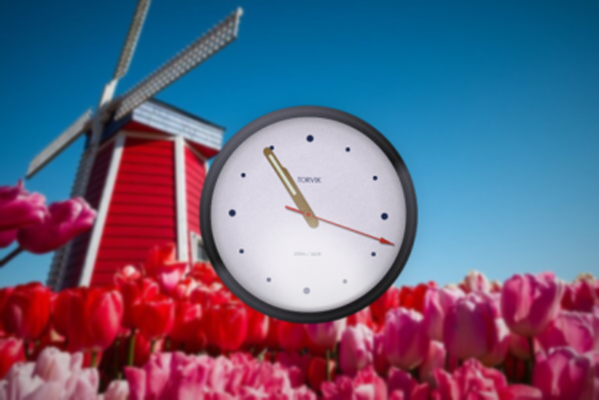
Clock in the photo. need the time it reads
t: 10:54:18
